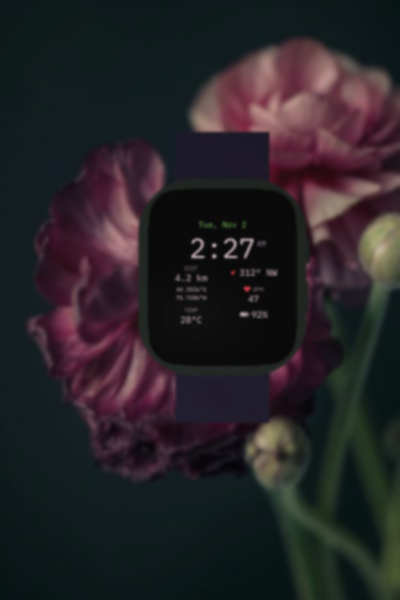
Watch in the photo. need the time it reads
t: 2:27
